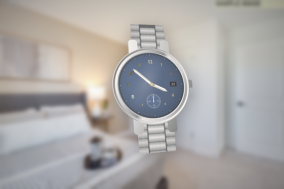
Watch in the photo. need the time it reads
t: 3:52
